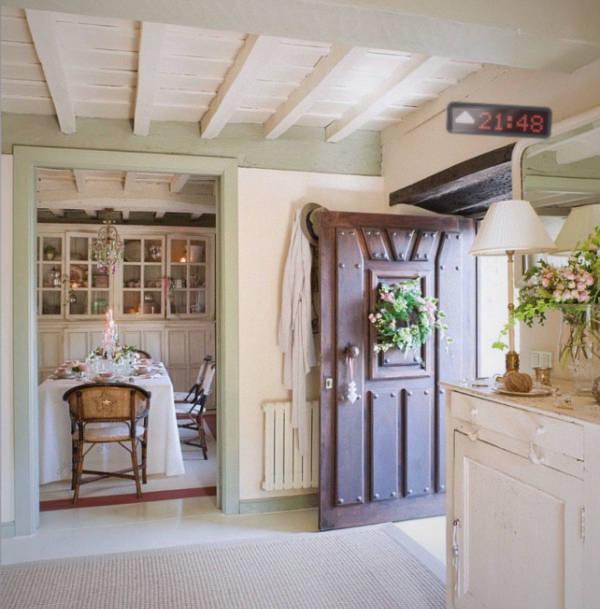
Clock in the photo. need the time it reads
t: 21:48
